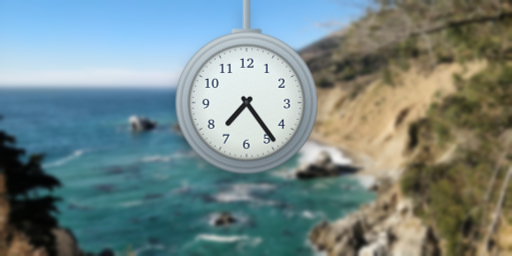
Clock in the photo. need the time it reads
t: 7:24
